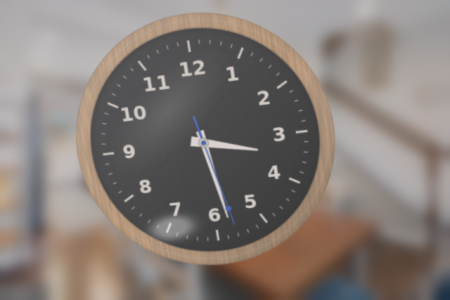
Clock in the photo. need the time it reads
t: 3:28:28
